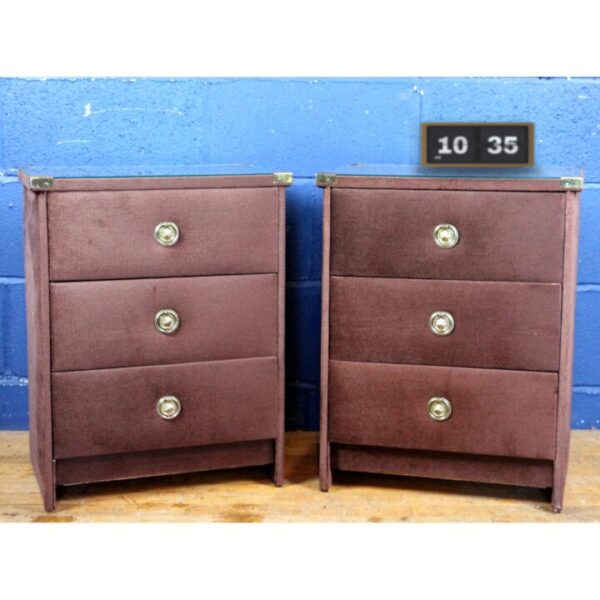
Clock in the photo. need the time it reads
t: 10:35
